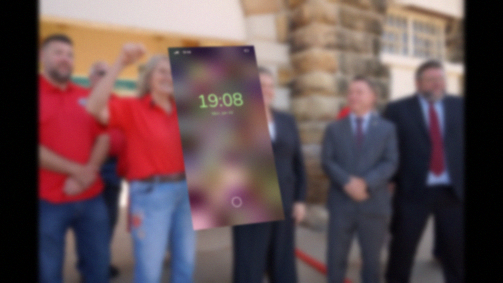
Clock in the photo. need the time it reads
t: 19:08
